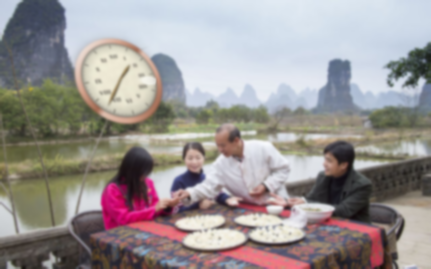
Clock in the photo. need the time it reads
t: 1:37
